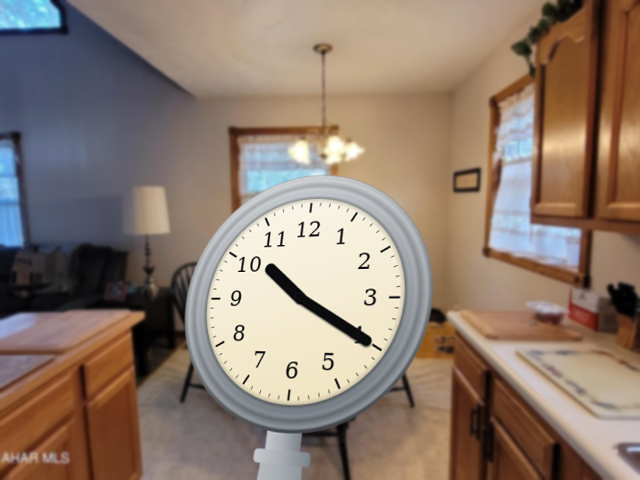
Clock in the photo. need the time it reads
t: 10:20
